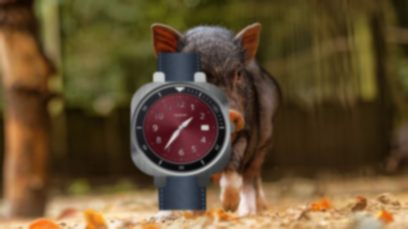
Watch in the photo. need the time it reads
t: 1:36
